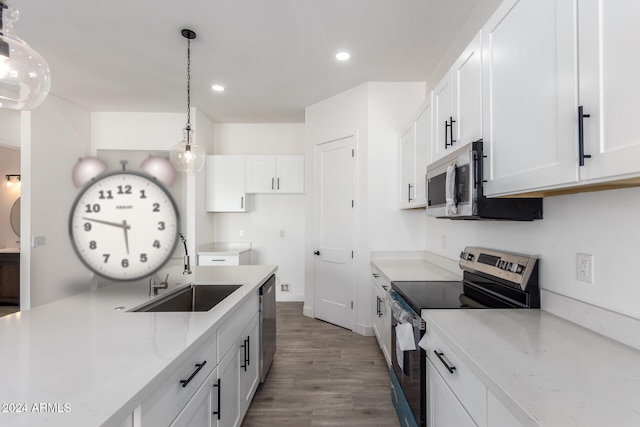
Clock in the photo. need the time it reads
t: 5:47
